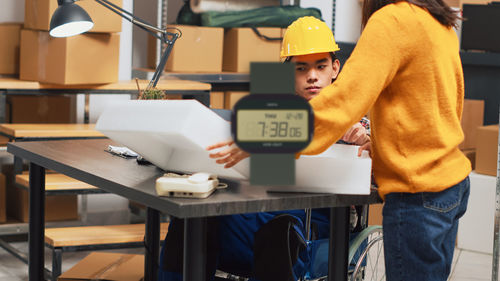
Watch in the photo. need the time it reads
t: 7:38
